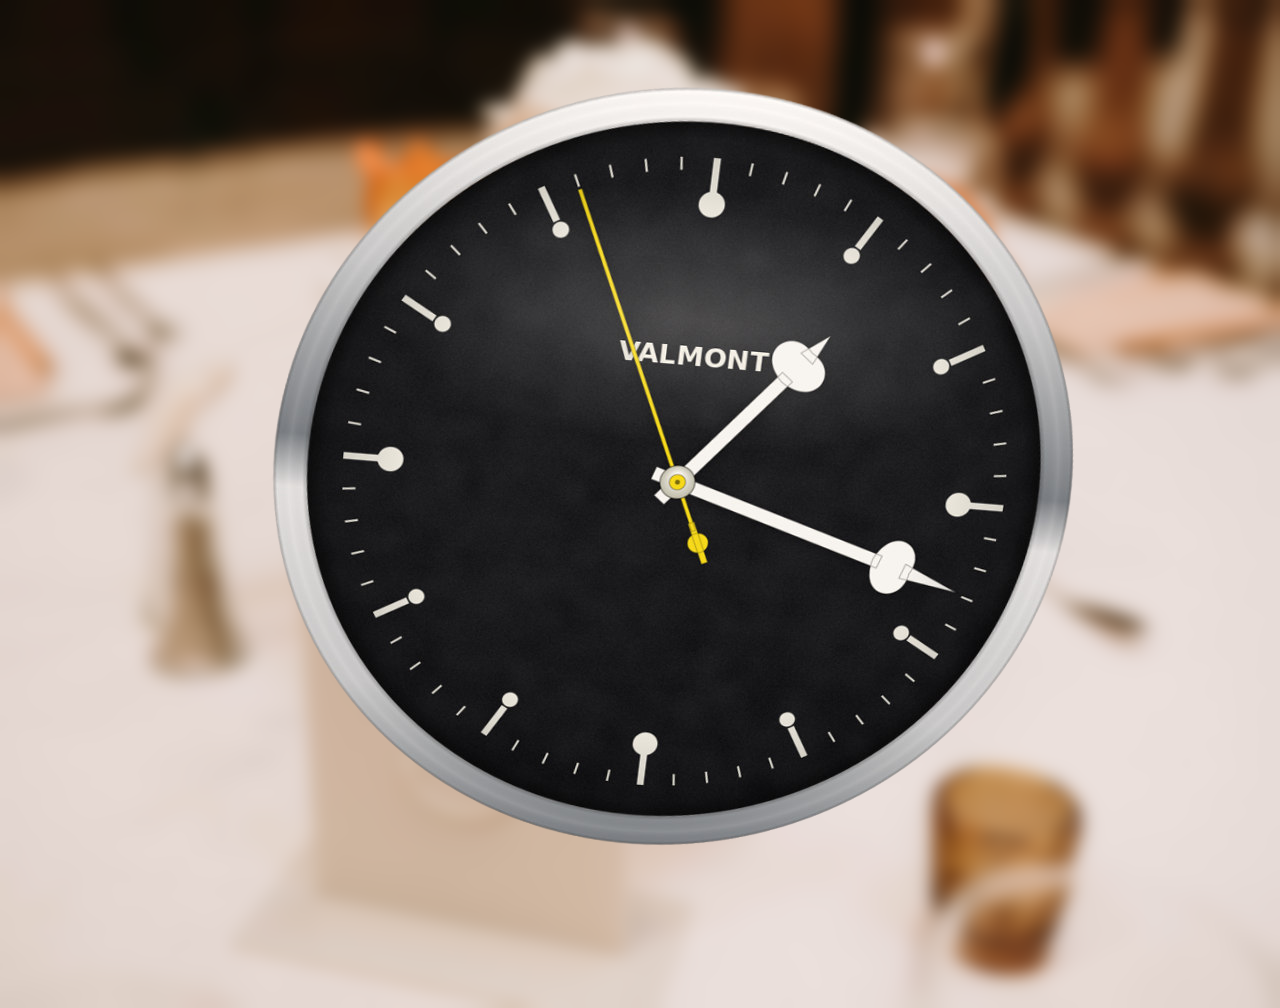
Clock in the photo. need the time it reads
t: 1:17:56
